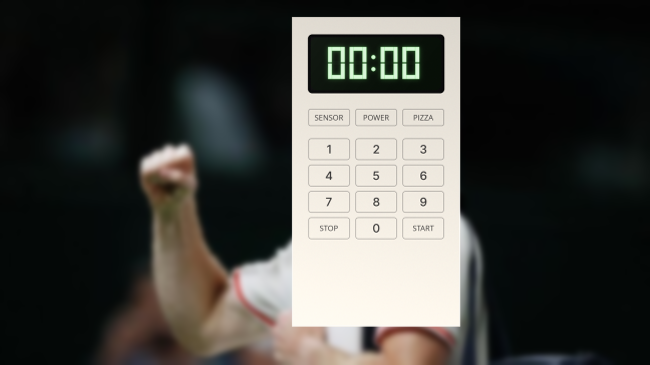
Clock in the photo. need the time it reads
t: 0:00
